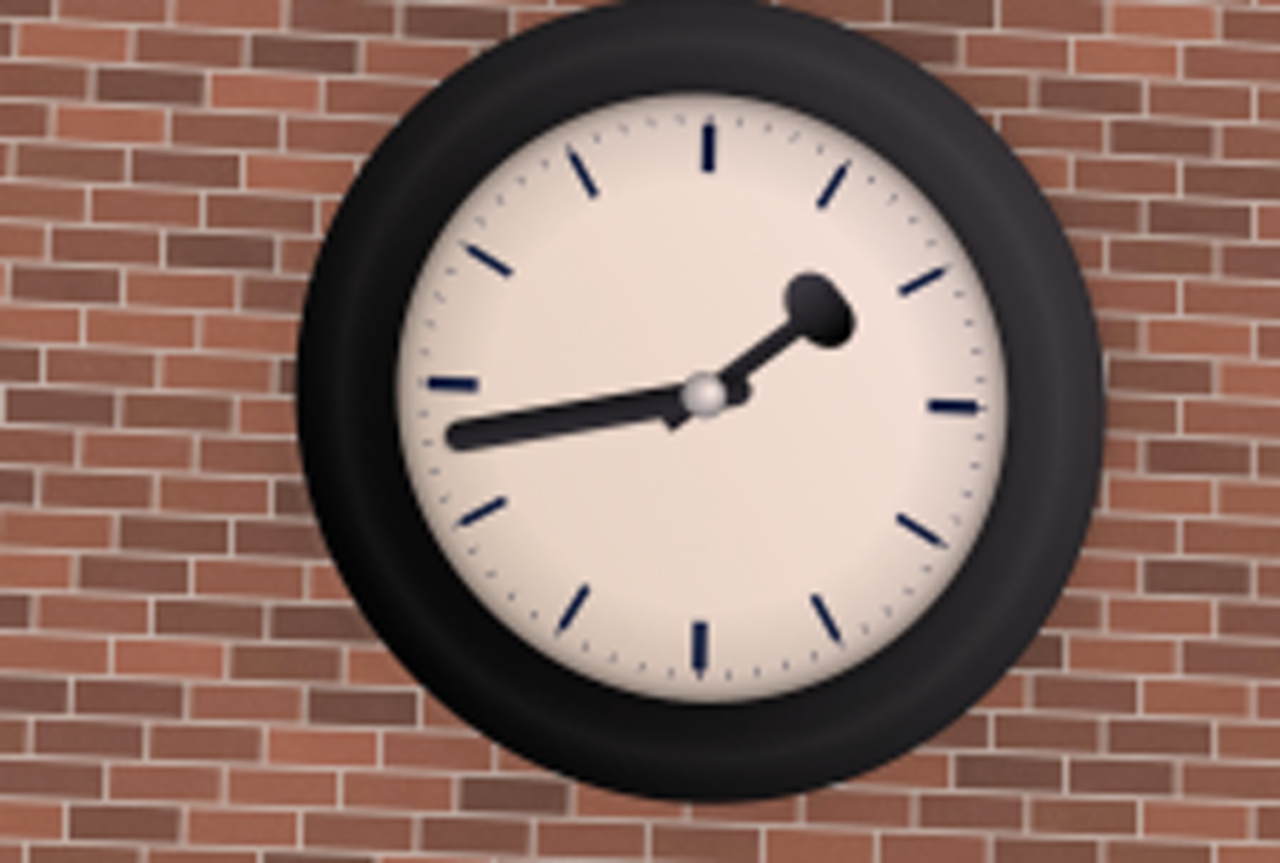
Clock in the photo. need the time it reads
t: 1:43
